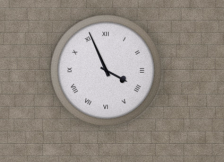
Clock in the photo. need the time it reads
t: 3:56
